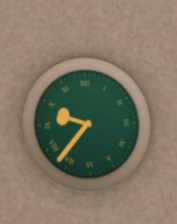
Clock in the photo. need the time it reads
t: 9:37
